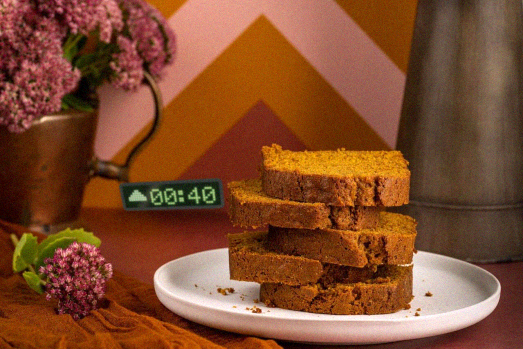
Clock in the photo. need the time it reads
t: 0:40
